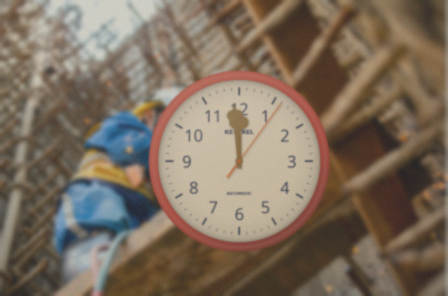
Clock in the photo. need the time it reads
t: 11:59:06
